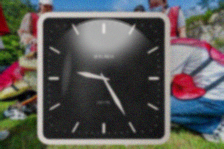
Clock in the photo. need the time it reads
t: 9:25
